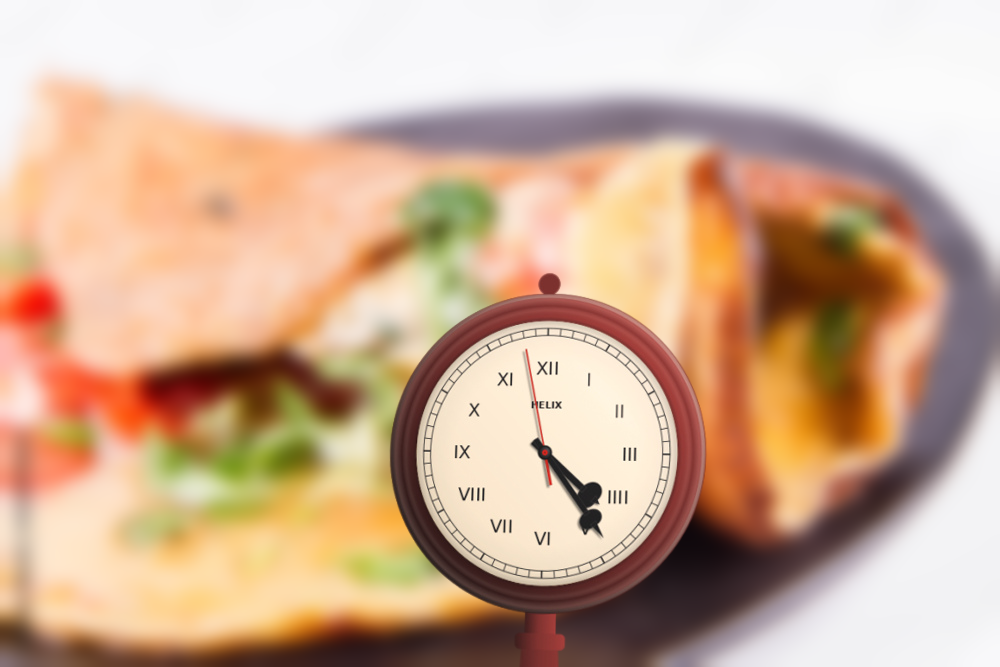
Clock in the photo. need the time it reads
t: 4:23:58
